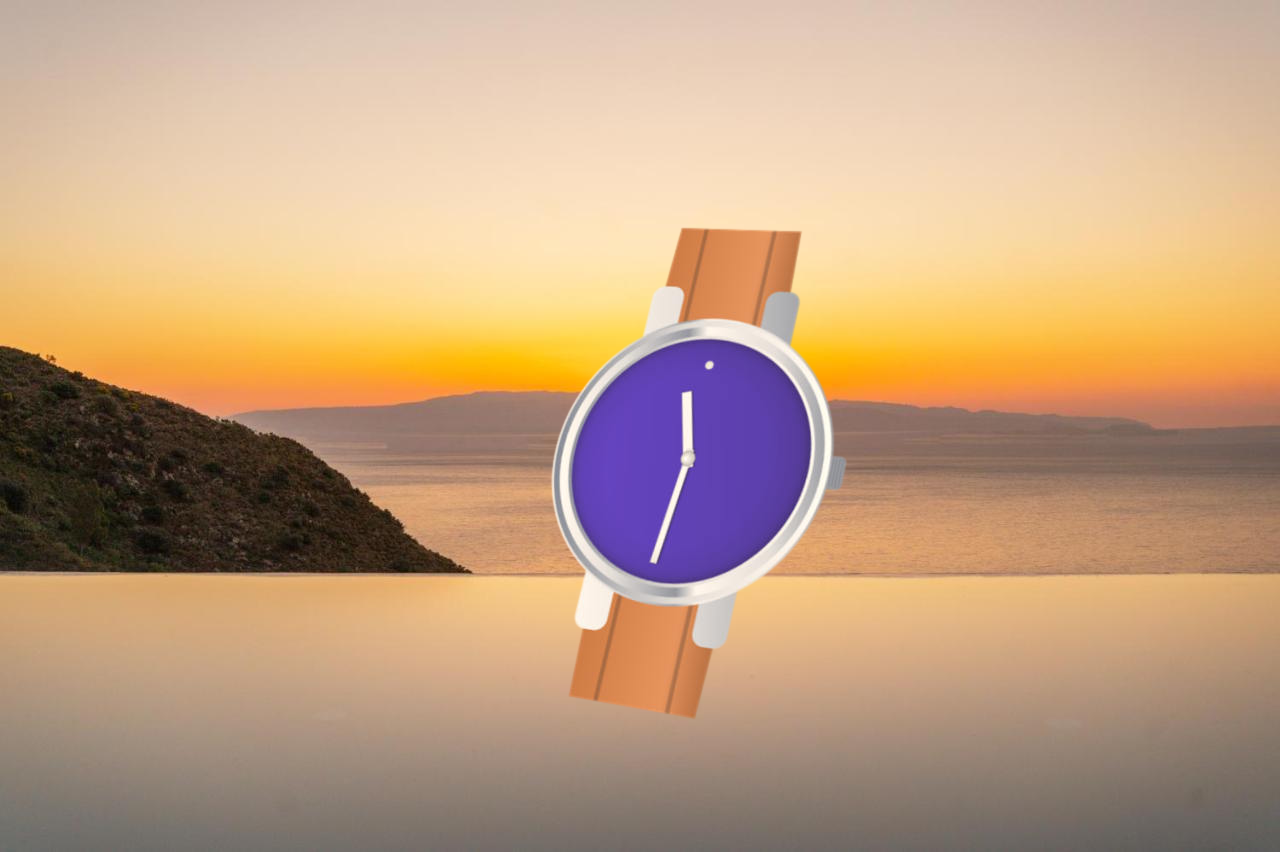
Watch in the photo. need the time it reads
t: 11:31
